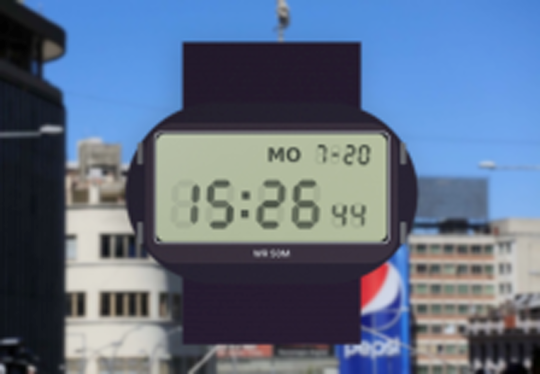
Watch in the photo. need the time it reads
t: 15:26:44
